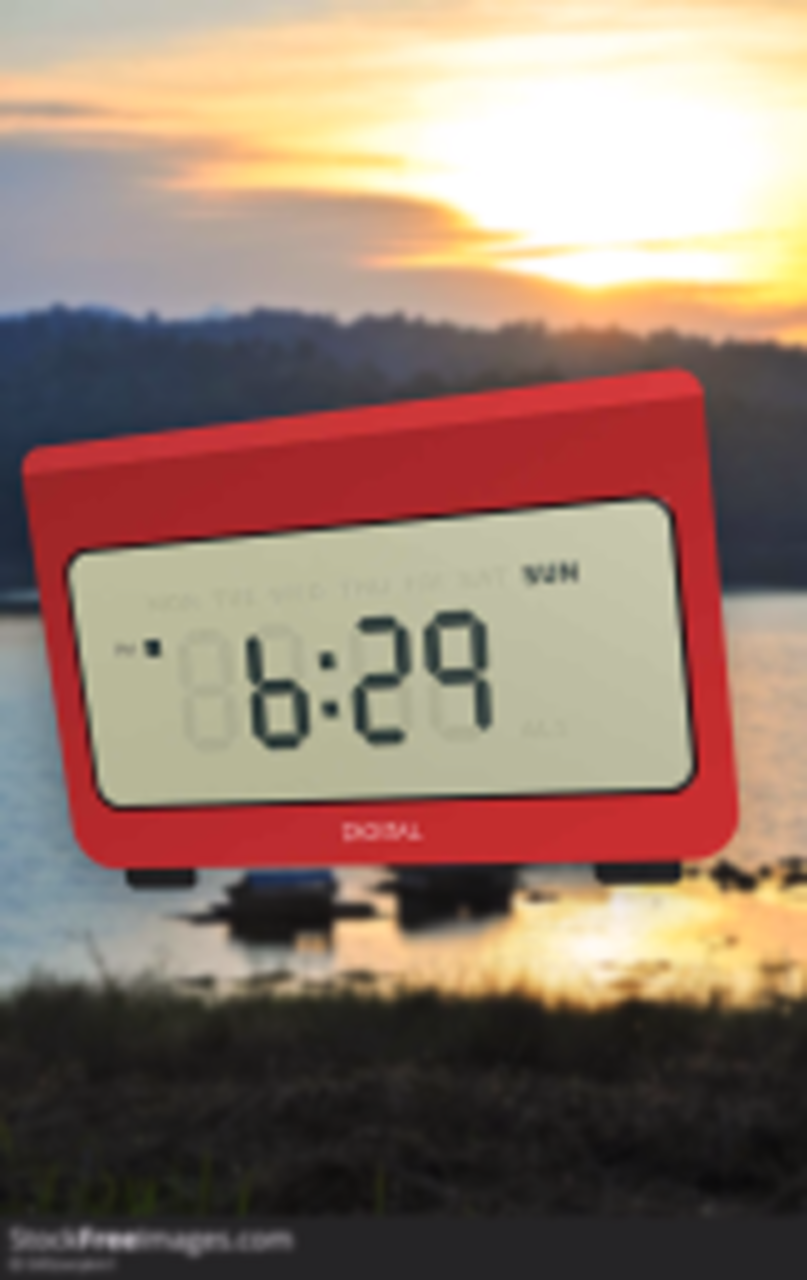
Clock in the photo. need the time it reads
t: 6:29
